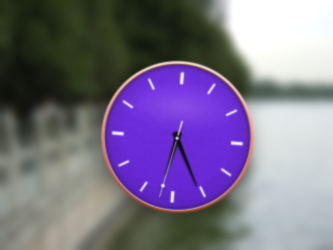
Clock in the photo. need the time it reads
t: 6:25:32
